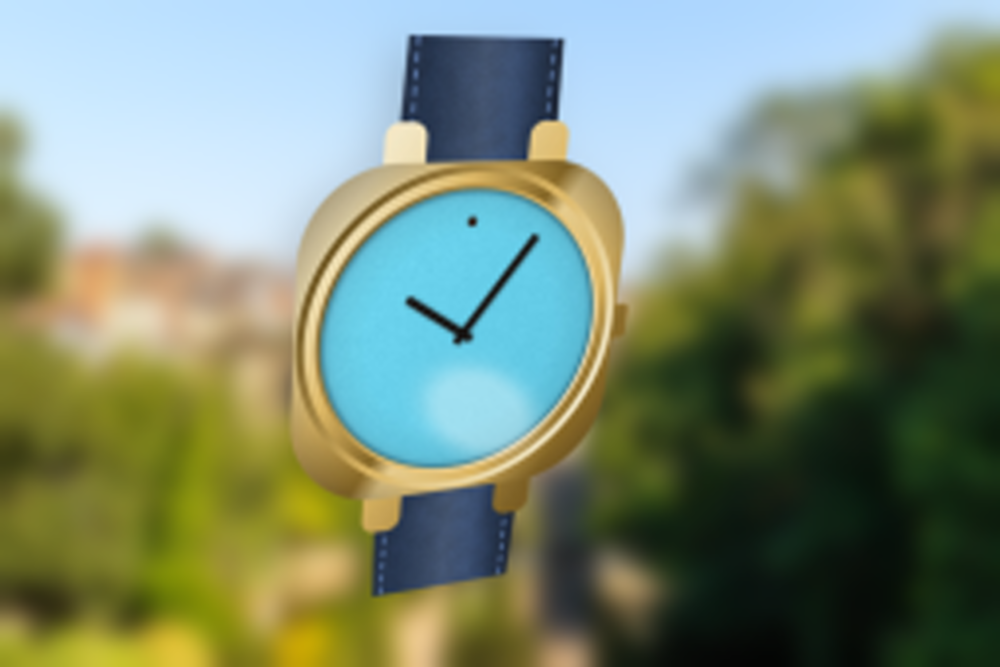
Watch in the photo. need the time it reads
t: 10:06
